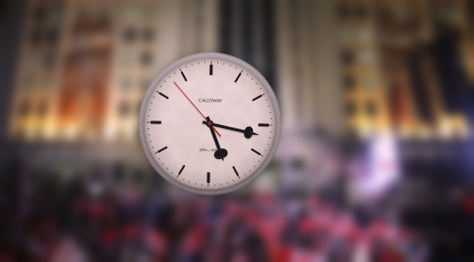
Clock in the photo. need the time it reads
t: 5:16:53
